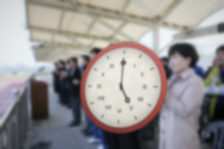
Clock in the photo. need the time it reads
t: 5:00
